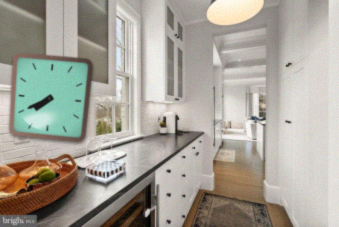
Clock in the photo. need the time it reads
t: 7:40
